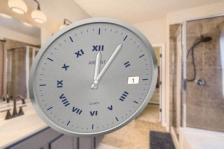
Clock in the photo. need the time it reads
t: 12:05
